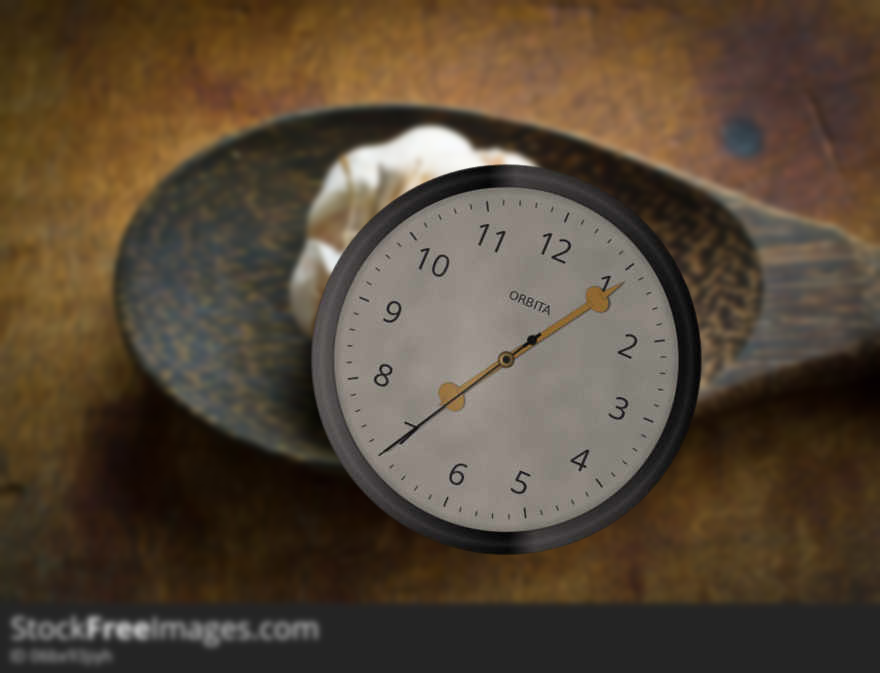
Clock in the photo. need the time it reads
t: 7:05:35
